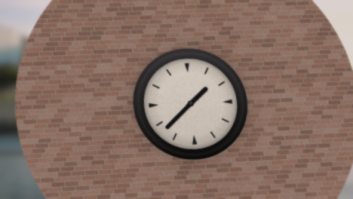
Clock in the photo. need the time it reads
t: 1:38
